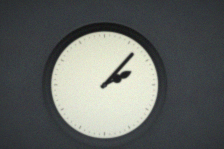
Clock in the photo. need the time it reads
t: 2:07
